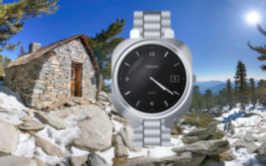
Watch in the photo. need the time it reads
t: 4:21
